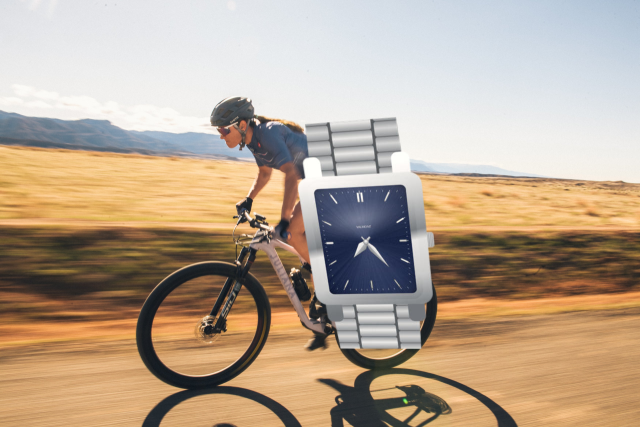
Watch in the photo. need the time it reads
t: 7:24
